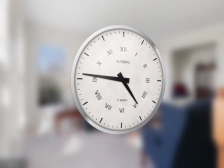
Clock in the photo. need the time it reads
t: 4:46
